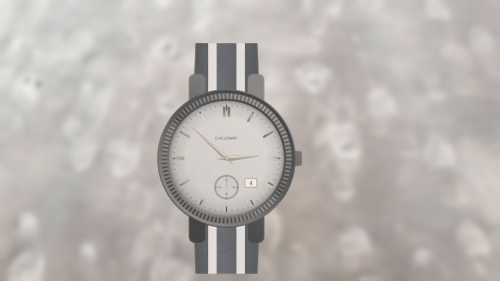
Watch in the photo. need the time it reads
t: 2:52
